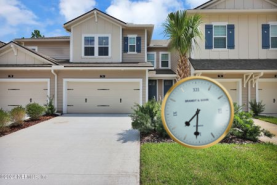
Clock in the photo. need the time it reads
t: 7:31
